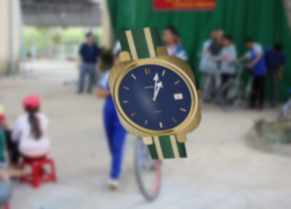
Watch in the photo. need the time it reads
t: 1:03
